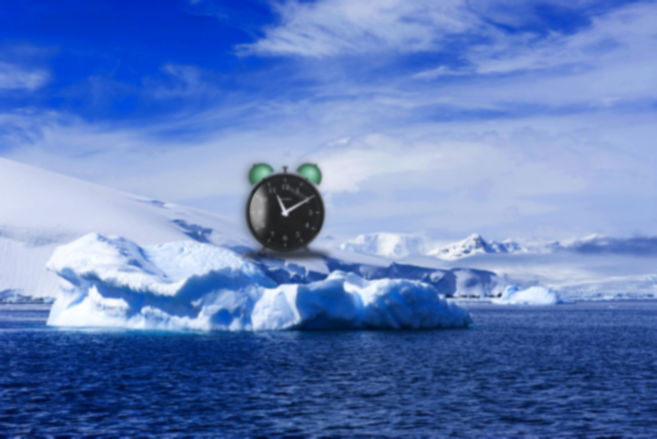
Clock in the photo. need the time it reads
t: 11:10
